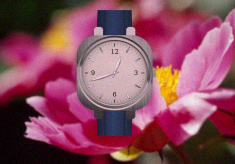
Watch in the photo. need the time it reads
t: 12:42
